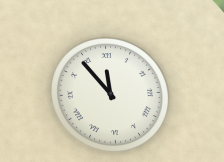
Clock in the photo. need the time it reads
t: 11:54
